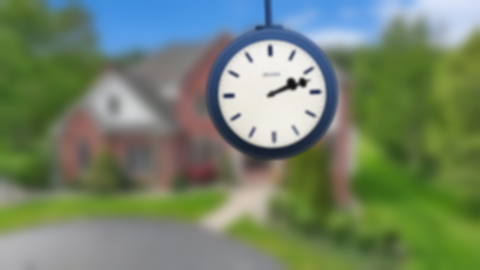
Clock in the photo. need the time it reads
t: 2:12
